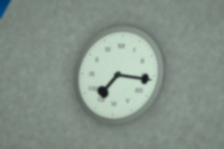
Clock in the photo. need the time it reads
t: 7:16
